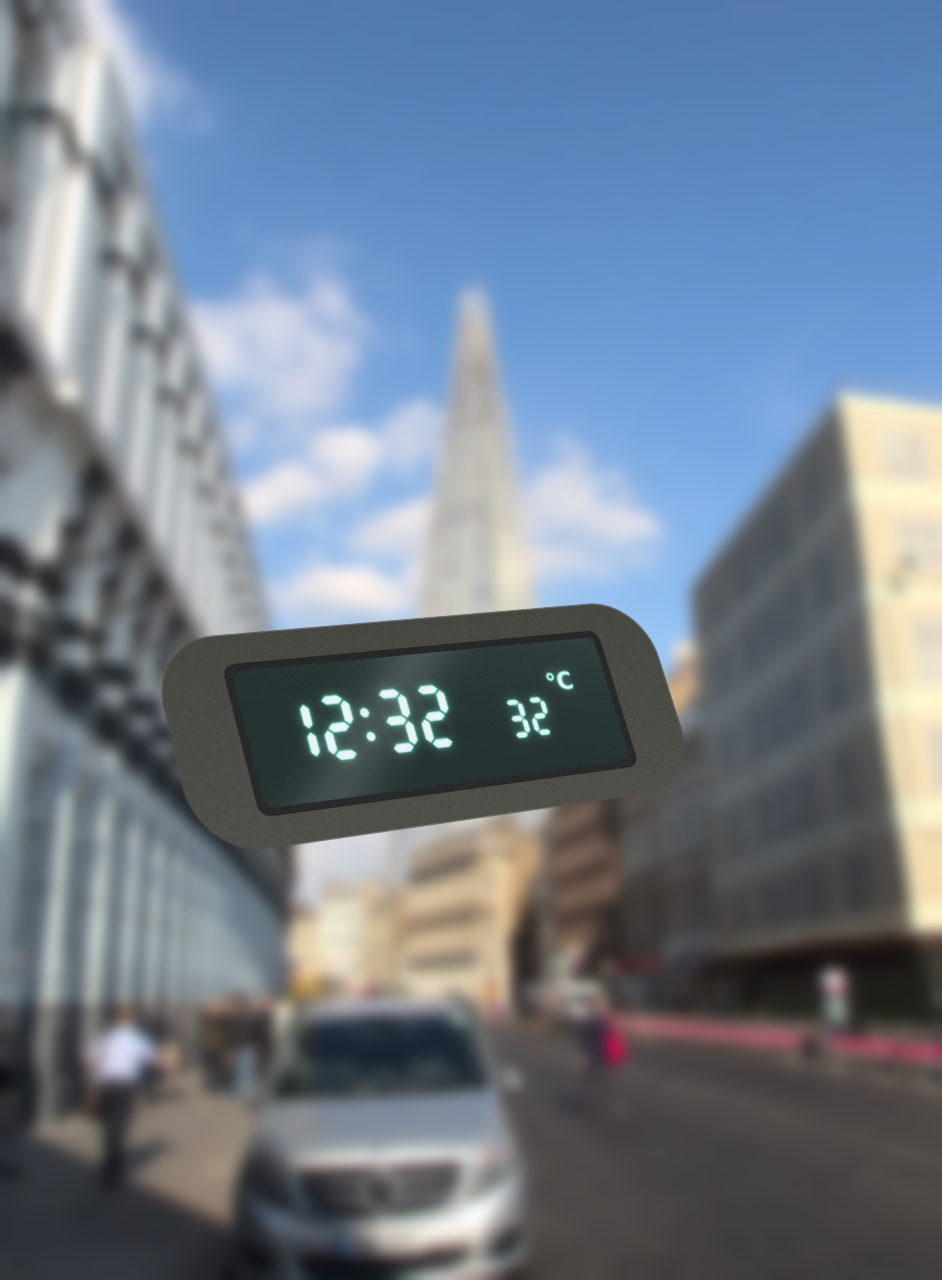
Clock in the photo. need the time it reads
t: 12:32
